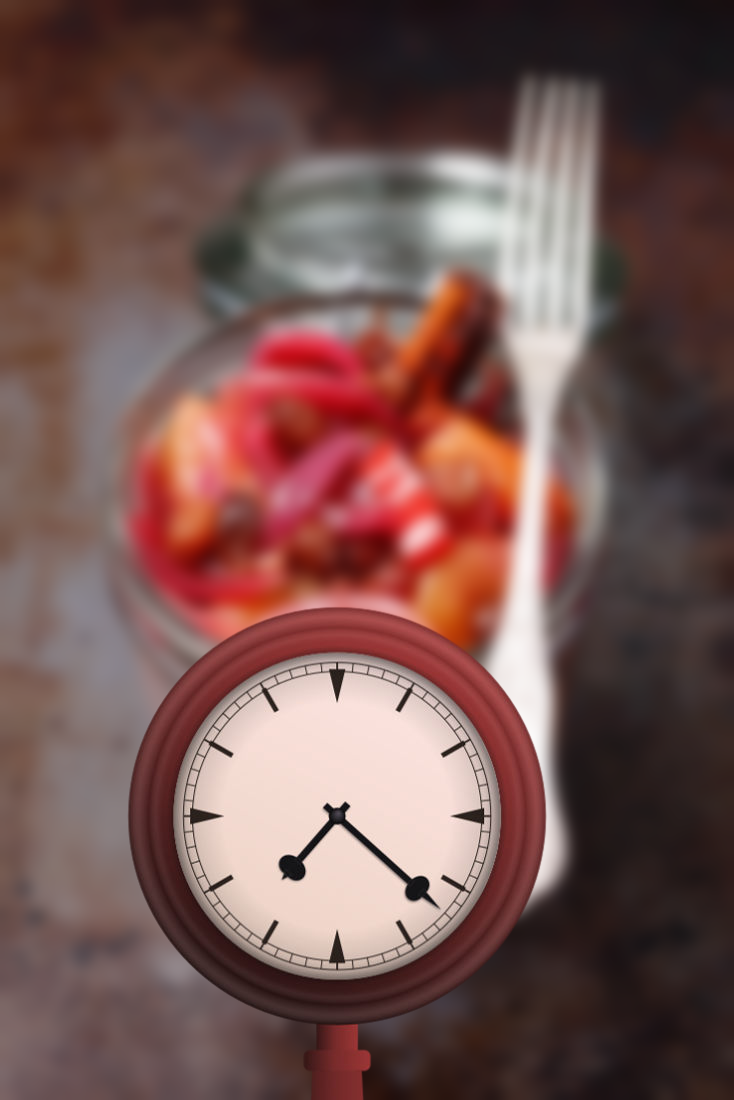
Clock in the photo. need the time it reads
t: 7:22
